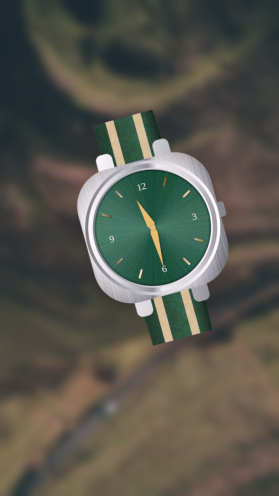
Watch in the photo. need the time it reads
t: 11:30
